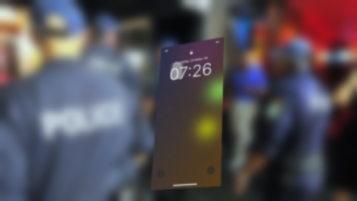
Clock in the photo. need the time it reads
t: 7:26
